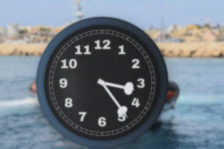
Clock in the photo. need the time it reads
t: 3:24
